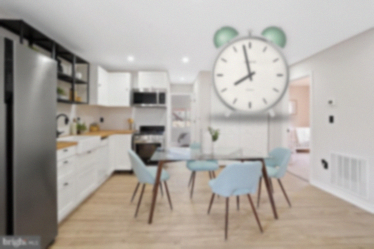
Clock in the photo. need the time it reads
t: 7:58
